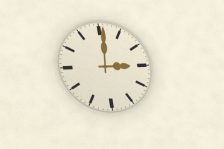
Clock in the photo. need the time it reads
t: 3:01
